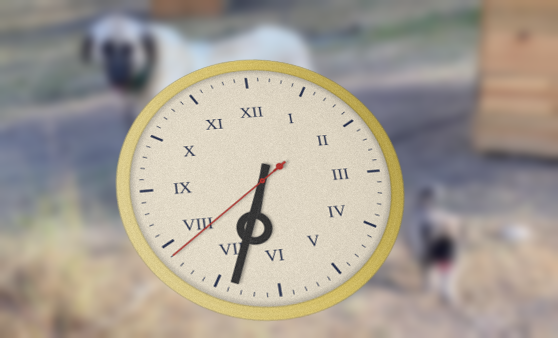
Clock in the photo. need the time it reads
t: 6:33:39
